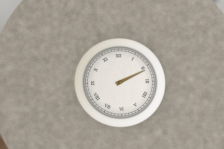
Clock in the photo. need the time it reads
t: 2:11
